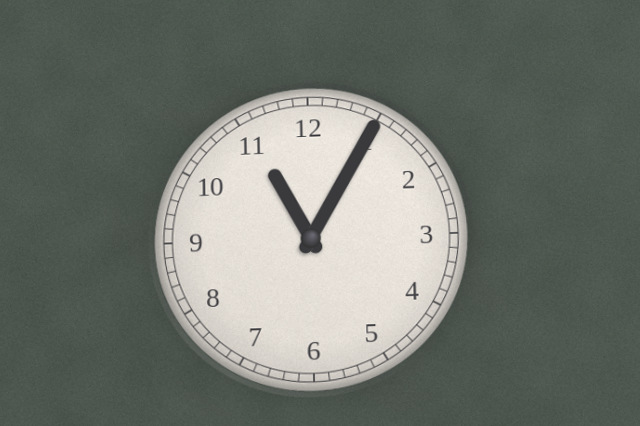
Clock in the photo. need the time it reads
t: 11:05
